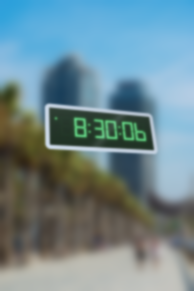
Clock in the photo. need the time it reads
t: 8:30:06
